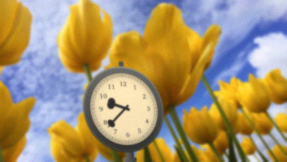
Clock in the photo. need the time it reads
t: 9:38
